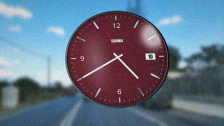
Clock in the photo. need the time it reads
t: 4:40
